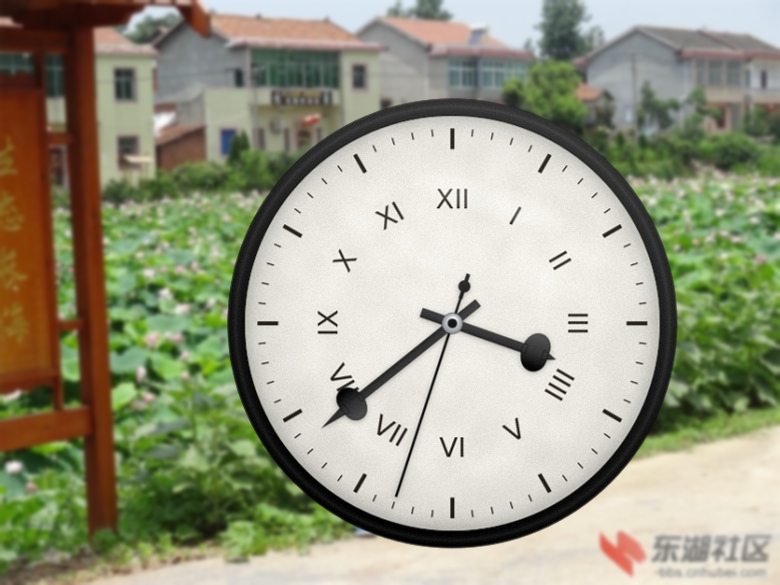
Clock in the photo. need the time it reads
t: 3:38:33
